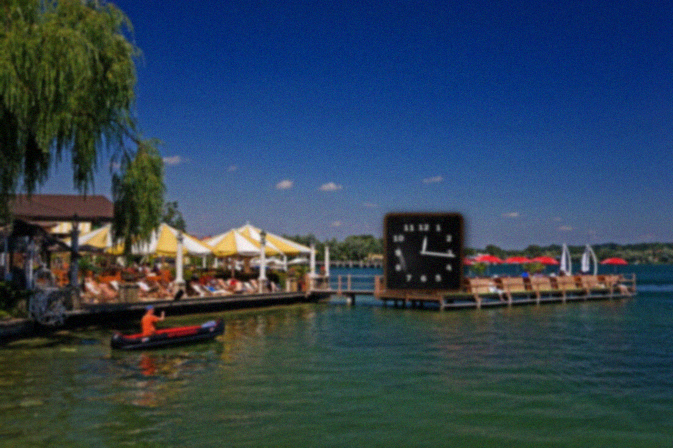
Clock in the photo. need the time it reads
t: 12:16
